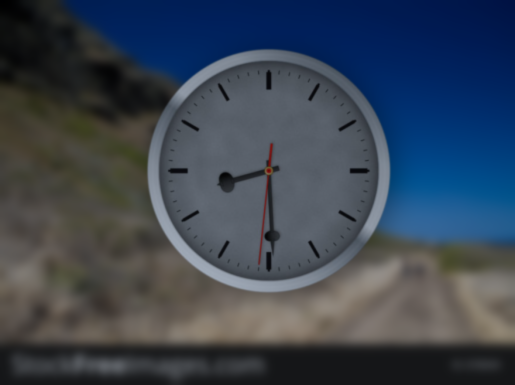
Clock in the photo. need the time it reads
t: 8:29:31
